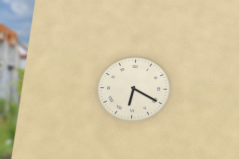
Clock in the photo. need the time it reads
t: 6:20
